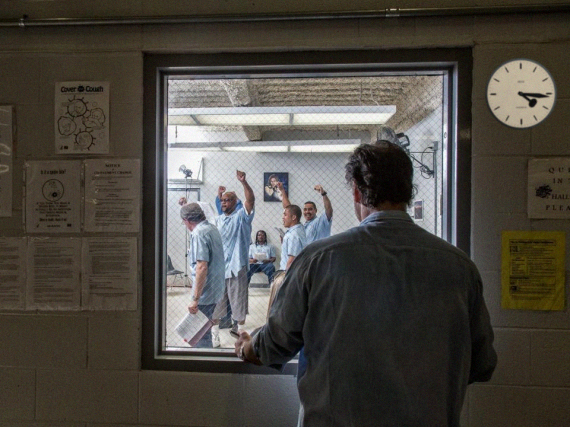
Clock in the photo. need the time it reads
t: 4:16
